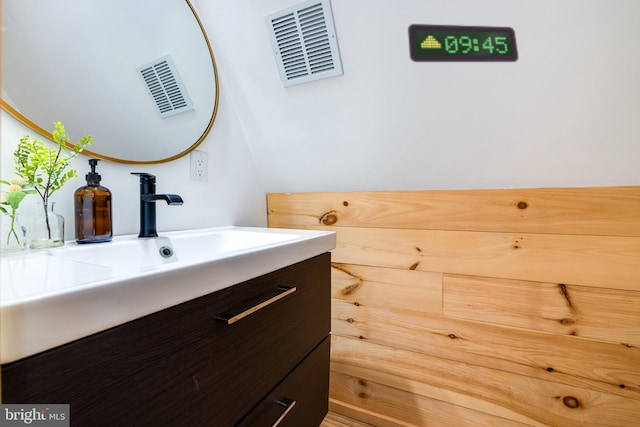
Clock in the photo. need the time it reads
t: 9:45
